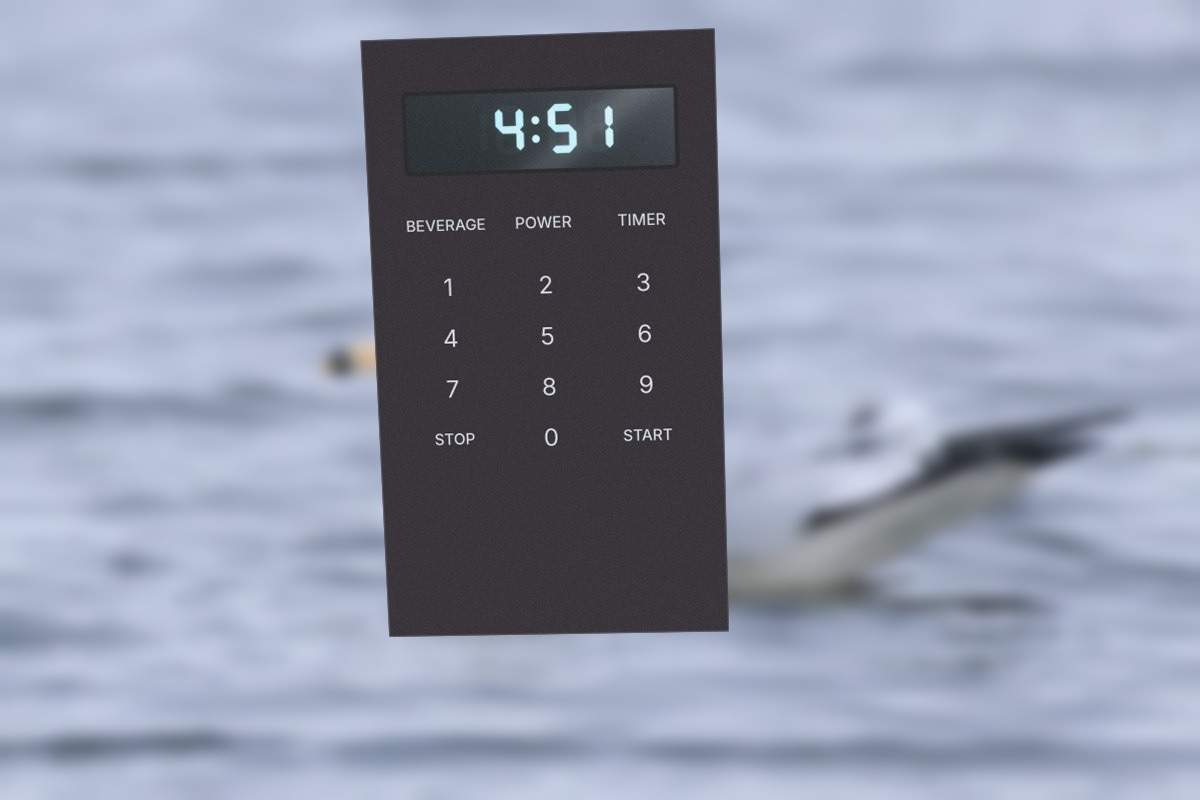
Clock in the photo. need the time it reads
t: 4:51
